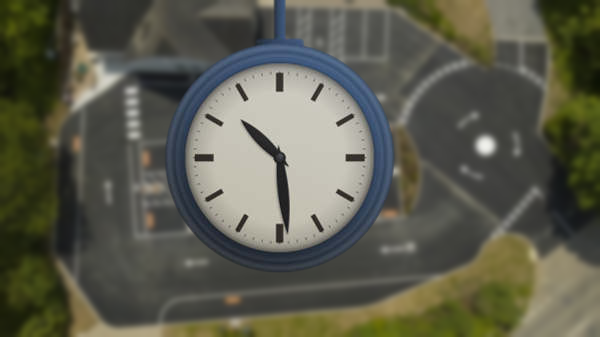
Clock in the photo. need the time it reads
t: 10:29
